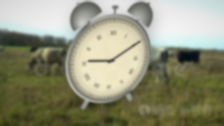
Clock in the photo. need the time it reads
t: 9:10
